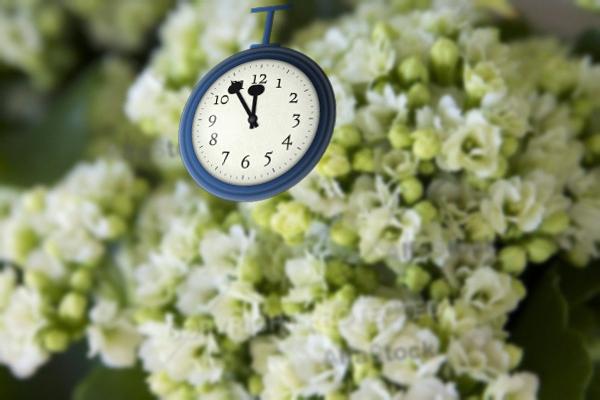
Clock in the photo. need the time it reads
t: 11:54
